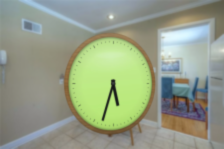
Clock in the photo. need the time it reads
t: 5:33
